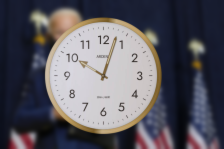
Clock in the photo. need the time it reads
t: 10:03
